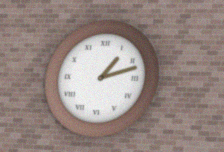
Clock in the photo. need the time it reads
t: 1:12
